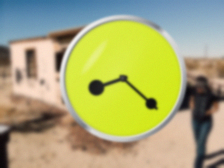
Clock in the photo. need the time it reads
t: 8:22
